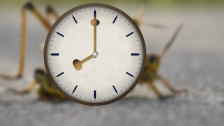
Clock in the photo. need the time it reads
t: 8:00
